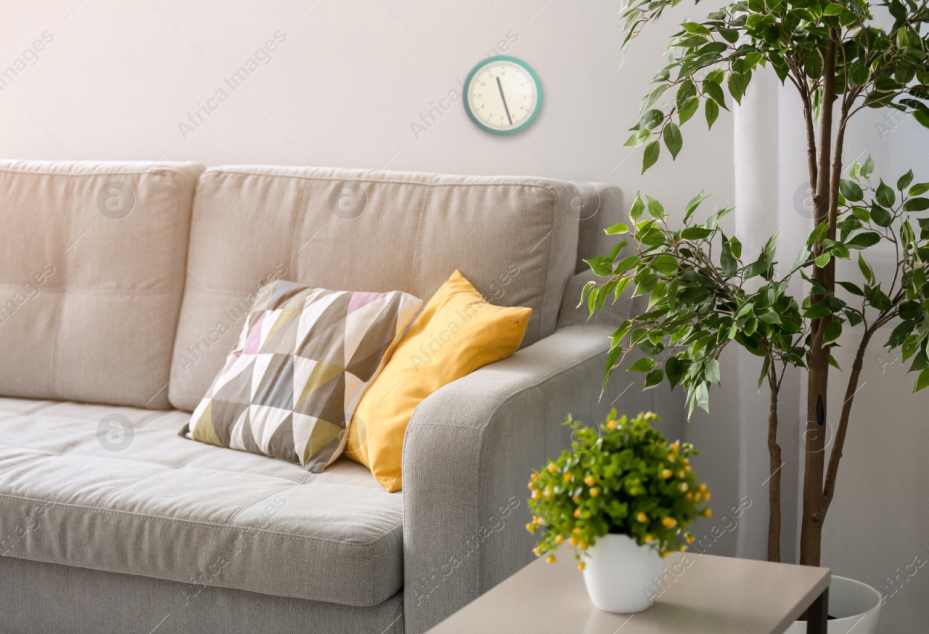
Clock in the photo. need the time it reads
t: 11:27
